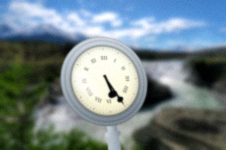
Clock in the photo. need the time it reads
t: 5:25
